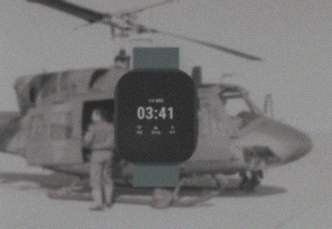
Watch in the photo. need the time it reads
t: 3:41
